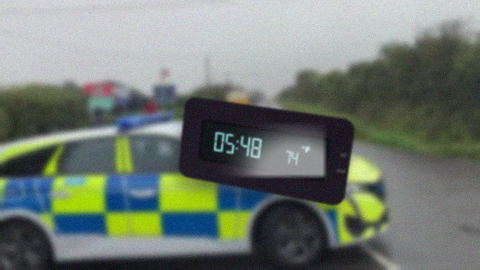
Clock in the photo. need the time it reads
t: 5:48
